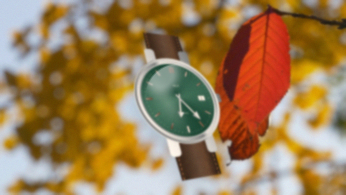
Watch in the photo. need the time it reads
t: 6:24
